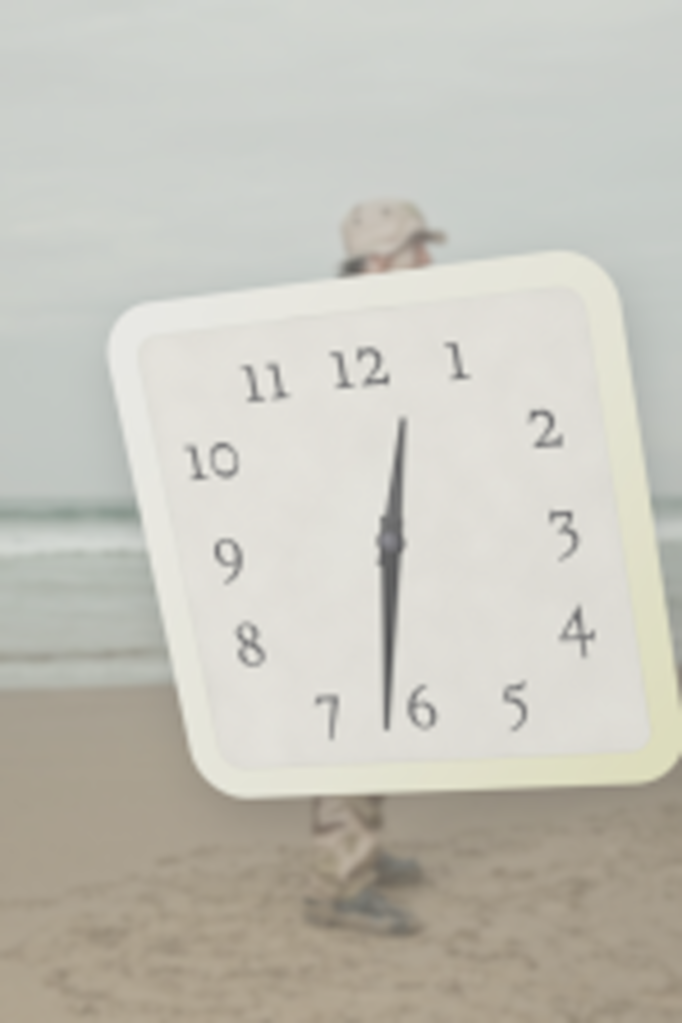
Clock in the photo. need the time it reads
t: 12:32
